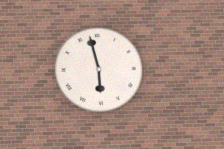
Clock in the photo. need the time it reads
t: 5:58
